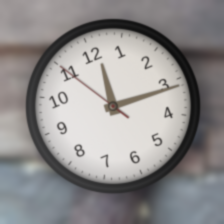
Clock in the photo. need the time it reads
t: 12:15:55
